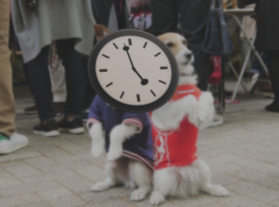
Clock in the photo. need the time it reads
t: 4:58
